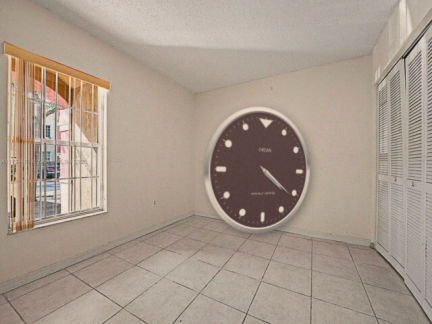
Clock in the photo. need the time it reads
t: 4:21
